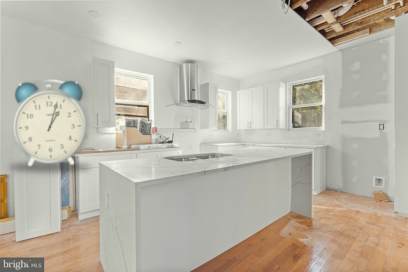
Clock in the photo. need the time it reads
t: 1:03
